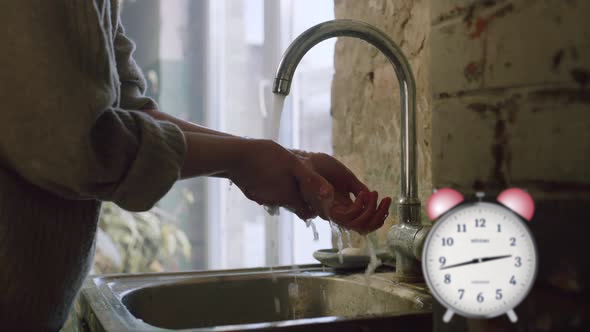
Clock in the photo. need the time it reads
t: 2:43
